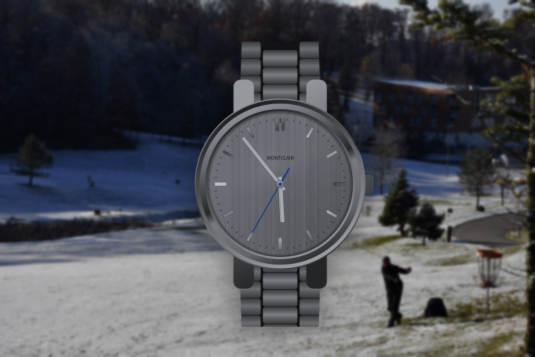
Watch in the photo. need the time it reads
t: 5:53:35
